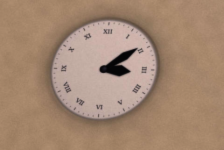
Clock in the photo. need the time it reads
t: 3:09
